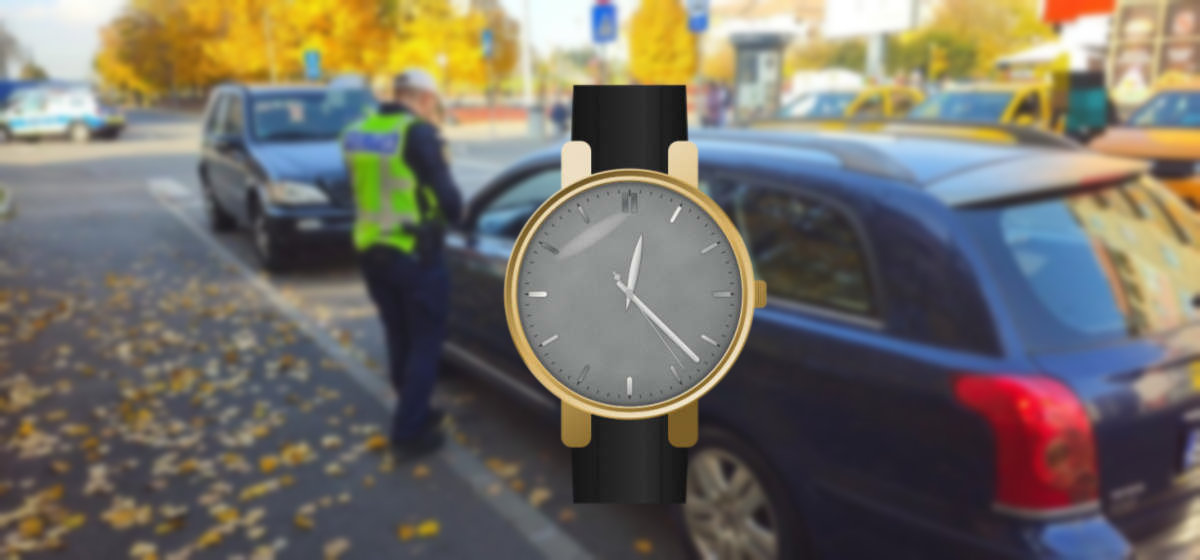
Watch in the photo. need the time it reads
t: 12:22:24
